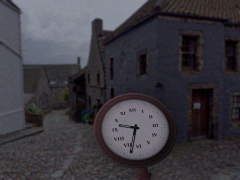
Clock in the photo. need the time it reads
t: 9:33
